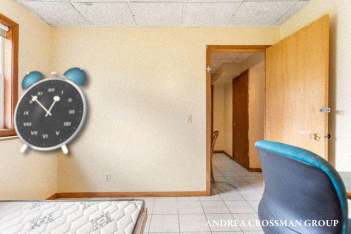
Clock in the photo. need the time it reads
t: 12:52
